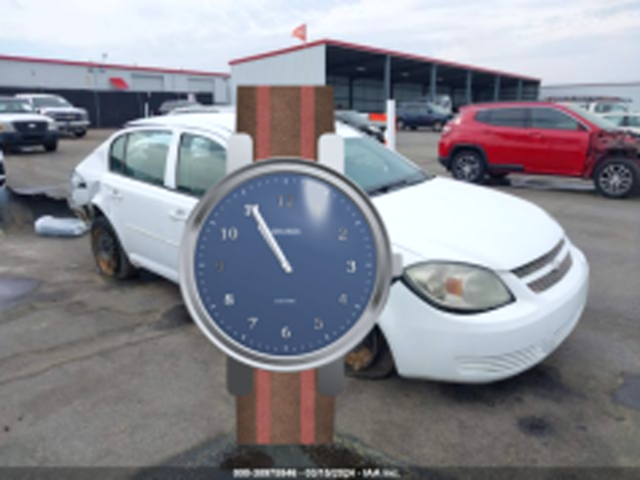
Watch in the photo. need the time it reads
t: 10:55
